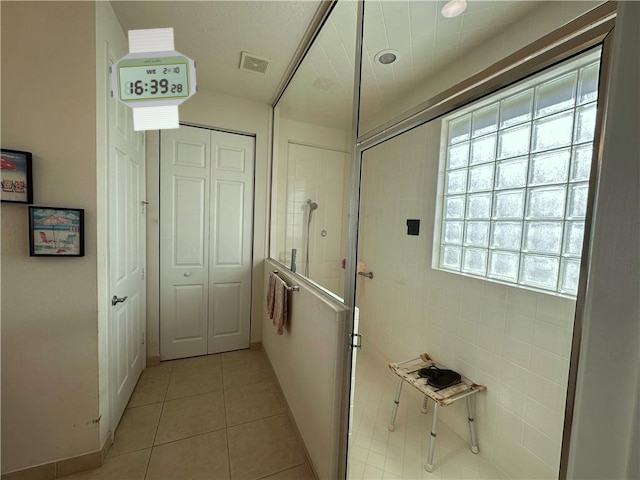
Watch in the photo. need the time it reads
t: 16:39:28
